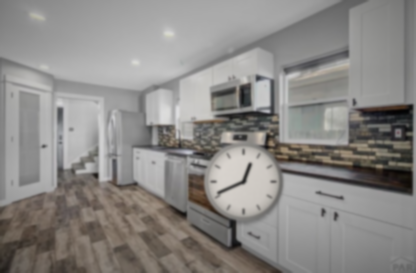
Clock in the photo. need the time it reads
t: 12:41
